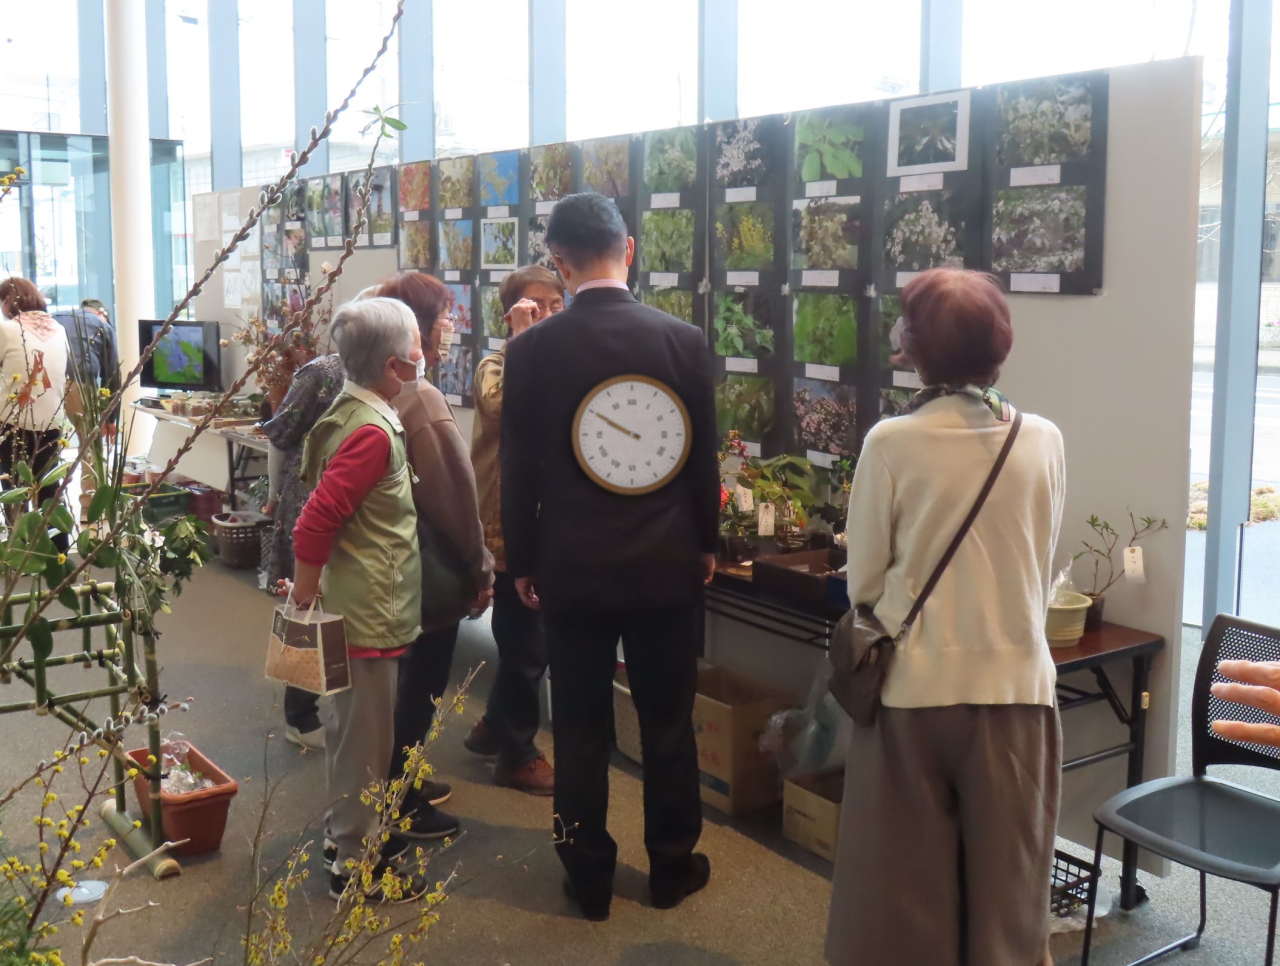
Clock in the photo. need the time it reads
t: 9:50
